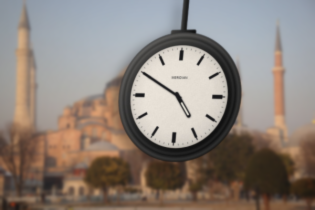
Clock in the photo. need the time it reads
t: 4:50
